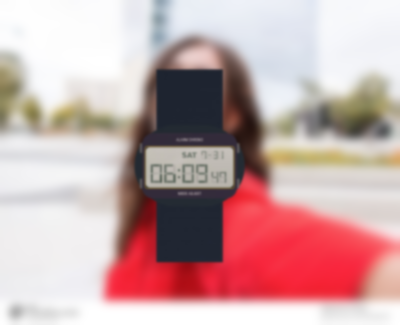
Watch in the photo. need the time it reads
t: 6:09
